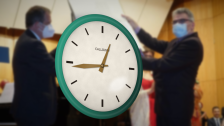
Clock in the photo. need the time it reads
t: 12:44
